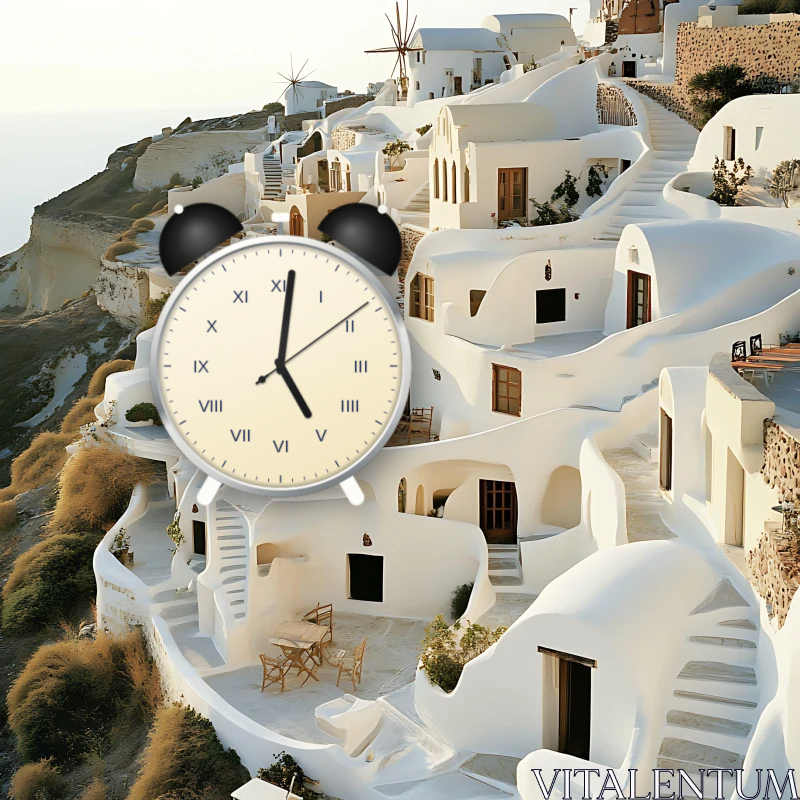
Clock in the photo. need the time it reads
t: 5:01:09
